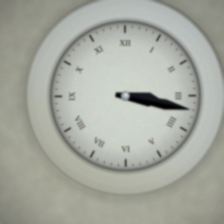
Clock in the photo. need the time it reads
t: 3:17
